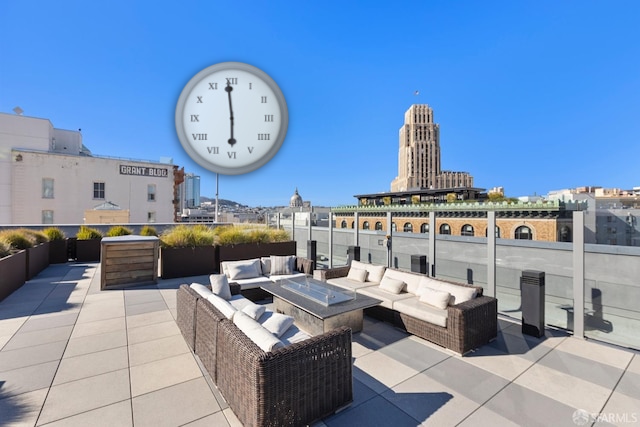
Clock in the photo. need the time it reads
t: 5:59
